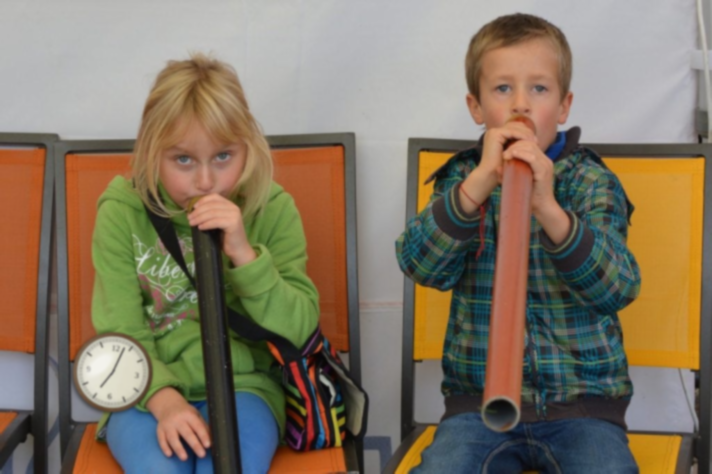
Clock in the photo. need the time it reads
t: 7:03
